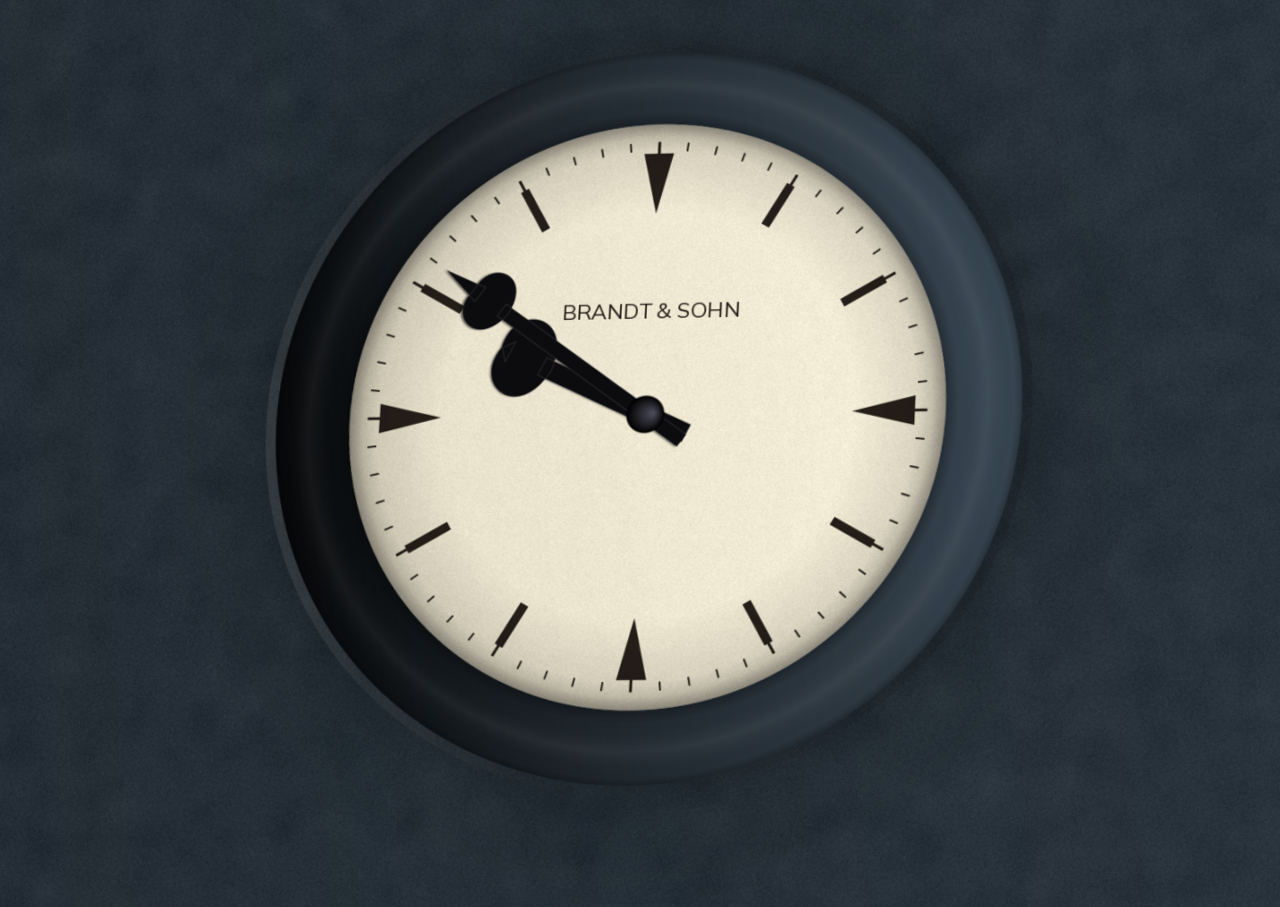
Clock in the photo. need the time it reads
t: 9:51
